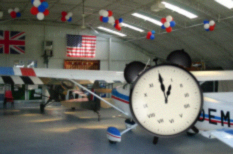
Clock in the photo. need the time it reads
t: 1:00
